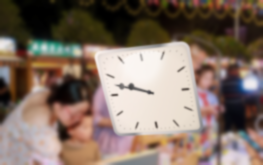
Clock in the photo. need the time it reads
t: 9:48
